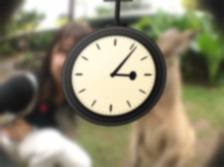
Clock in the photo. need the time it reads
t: 3:06
